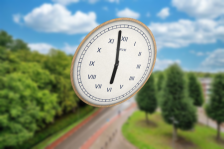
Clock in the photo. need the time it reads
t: 5:58
